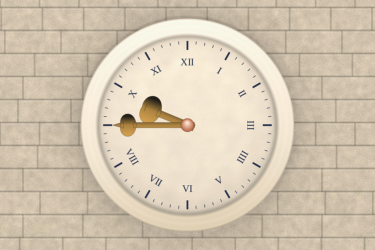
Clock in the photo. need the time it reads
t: 9:45
